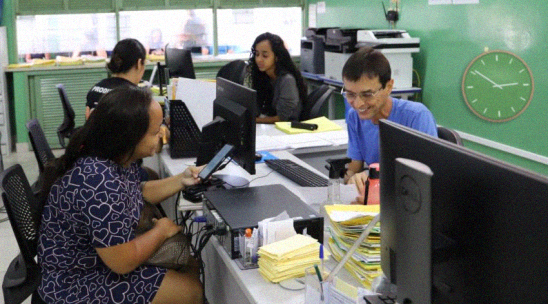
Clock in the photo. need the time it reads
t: 2:51
